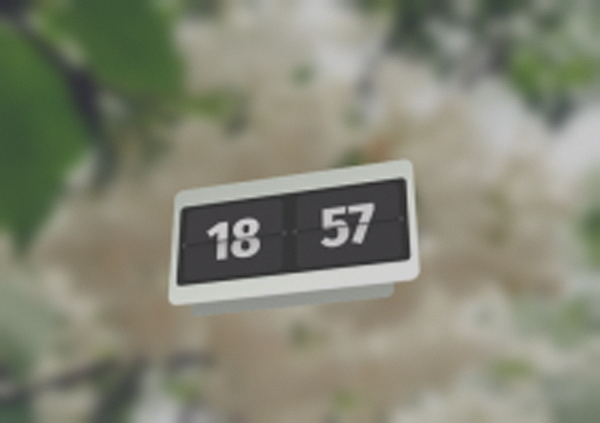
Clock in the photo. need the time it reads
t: 18:57
